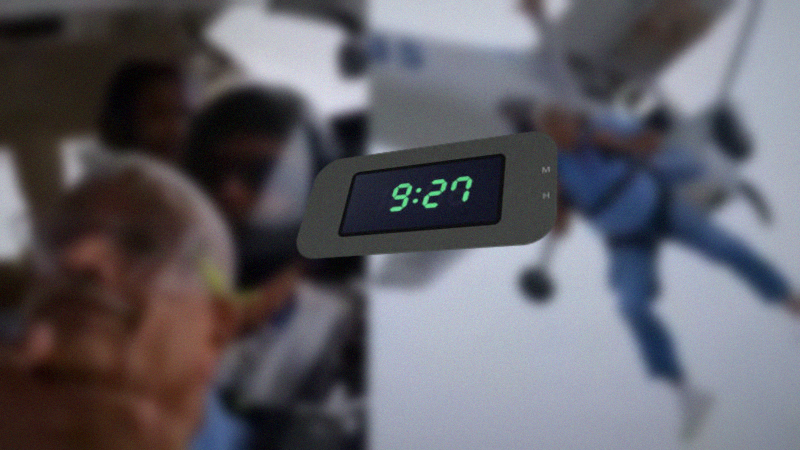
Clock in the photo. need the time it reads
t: 9:27
